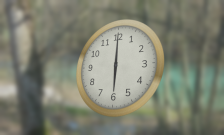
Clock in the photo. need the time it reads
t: 6:00
